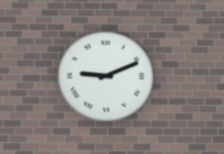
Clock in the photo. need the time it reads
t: 9:11
